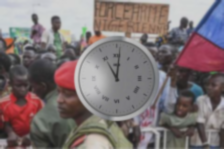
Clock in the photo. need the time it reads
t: 11:01
